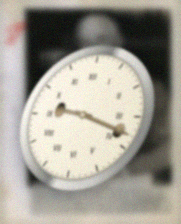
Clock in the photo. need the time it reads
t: 9:18
